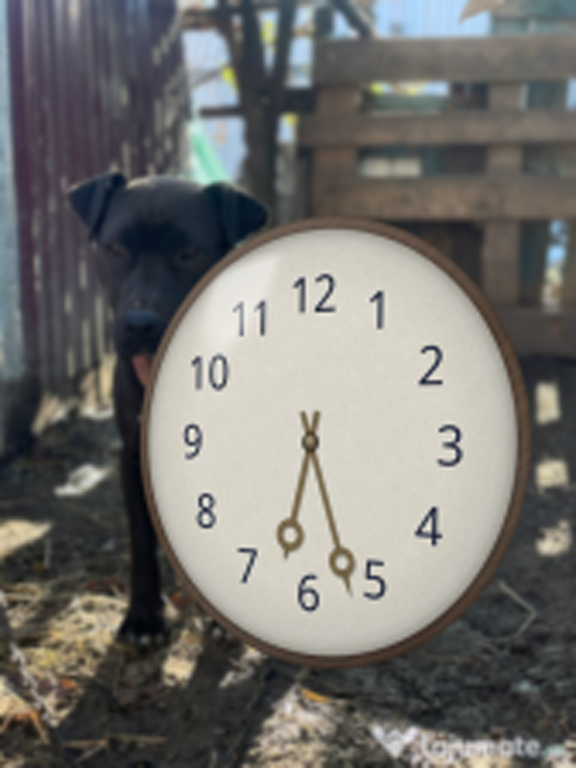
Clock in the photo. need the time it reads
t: 6:27
